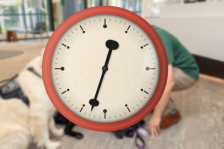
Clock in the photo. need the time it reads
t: 12:33
